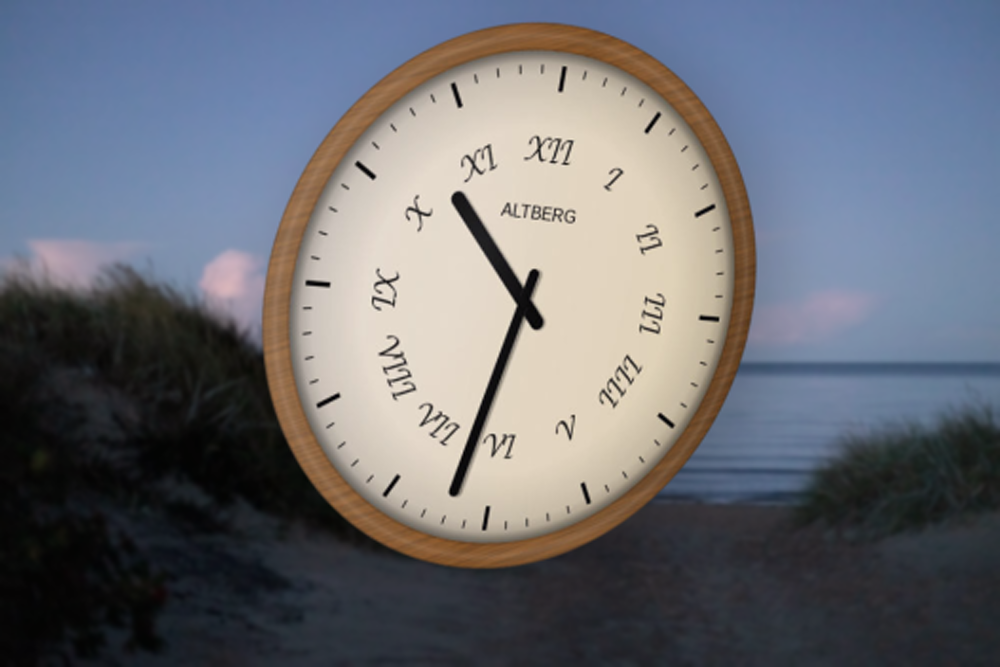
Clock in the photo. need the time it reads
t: 10:32
